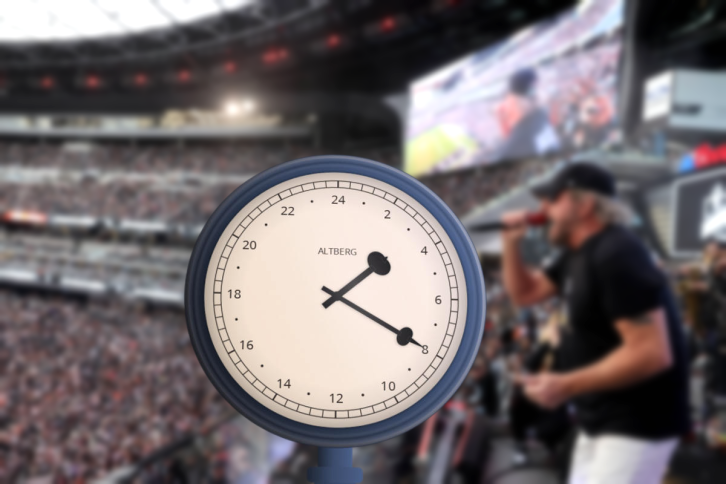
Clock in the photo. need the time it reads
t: 3:20
